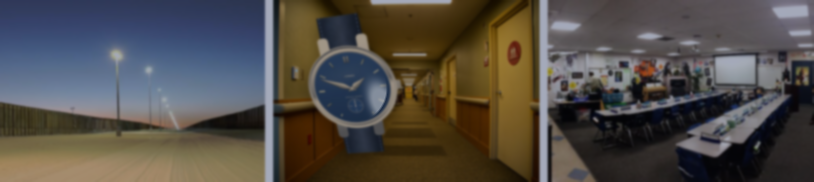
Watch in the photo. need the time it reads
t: 1:49
